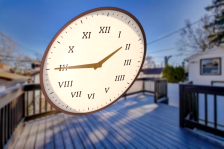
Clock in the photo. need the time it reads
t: 1:45
